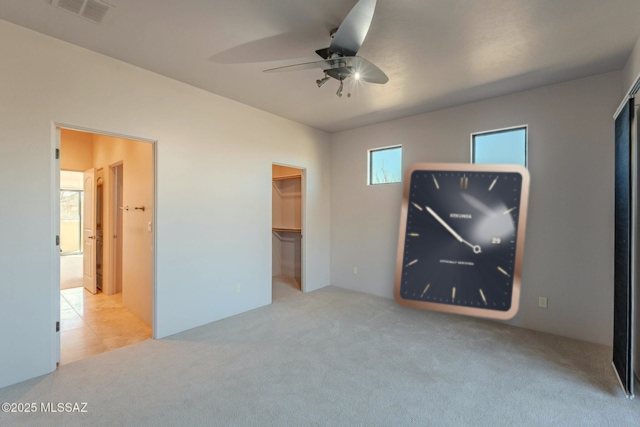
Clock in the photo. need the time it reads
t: 3:51
